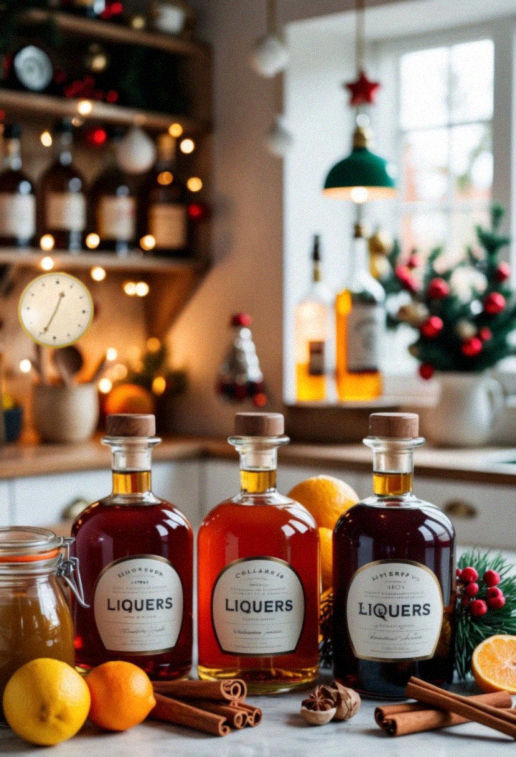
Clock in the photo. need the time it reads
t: 12:34
